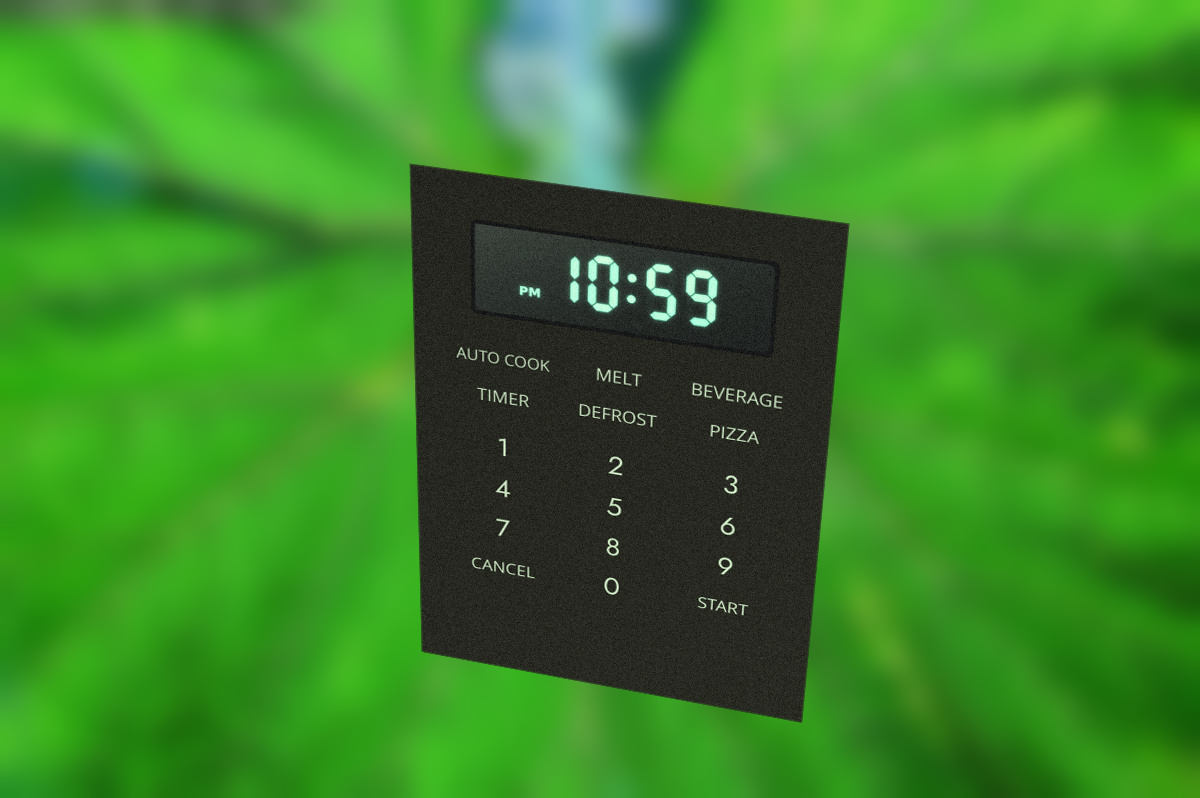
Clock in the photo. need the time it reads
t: 10:59
